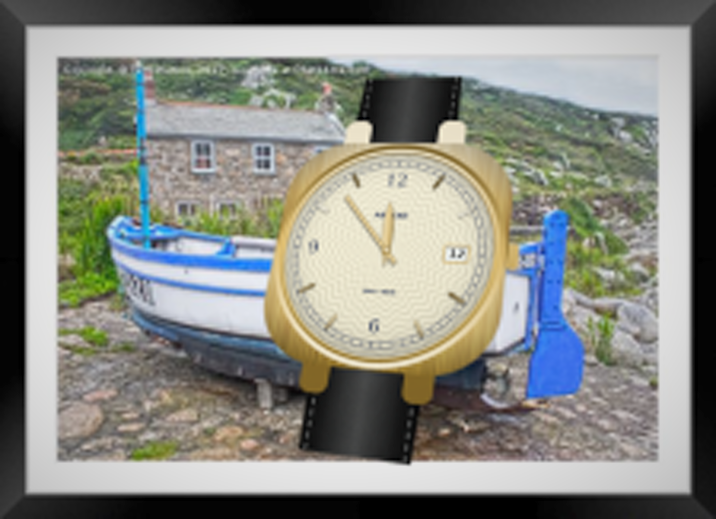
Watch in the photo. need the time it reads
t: 11:53
